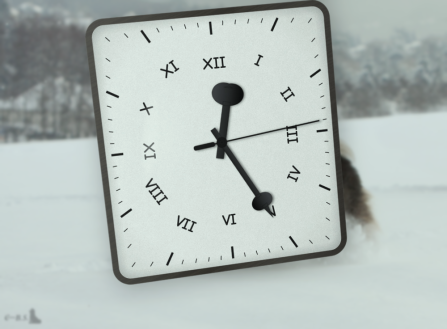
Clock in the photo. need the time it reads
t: 12:25:14
